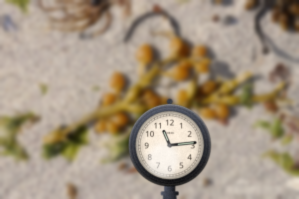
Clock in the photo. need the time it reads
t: 11:14
